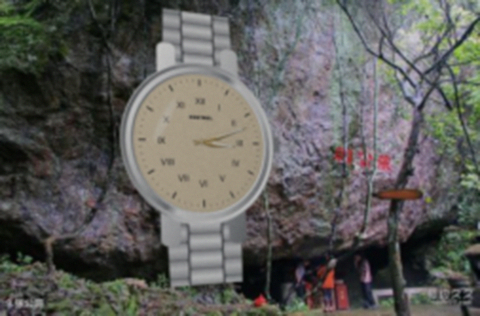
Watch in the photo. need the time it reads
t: 3:12
